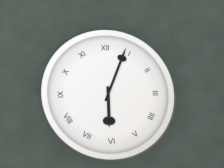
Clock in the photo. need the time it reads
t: 6:04
